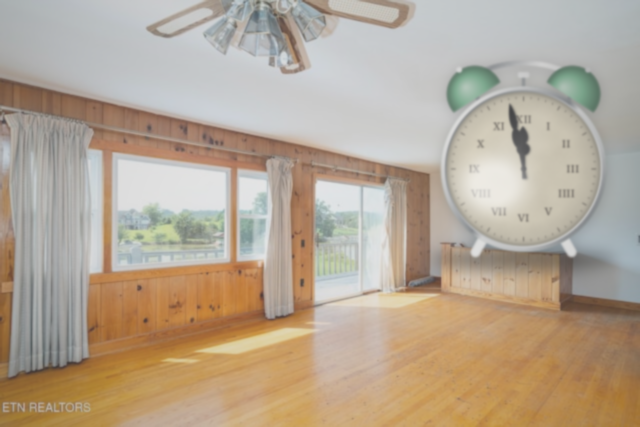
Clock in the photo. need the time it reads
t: 11:58
